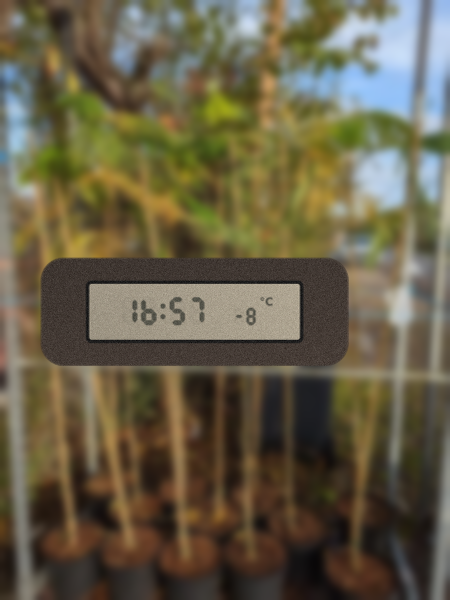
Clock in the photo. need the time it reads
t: 16:57
